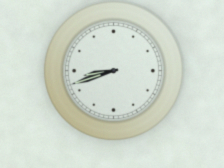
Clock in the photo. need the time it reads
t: 8:42
